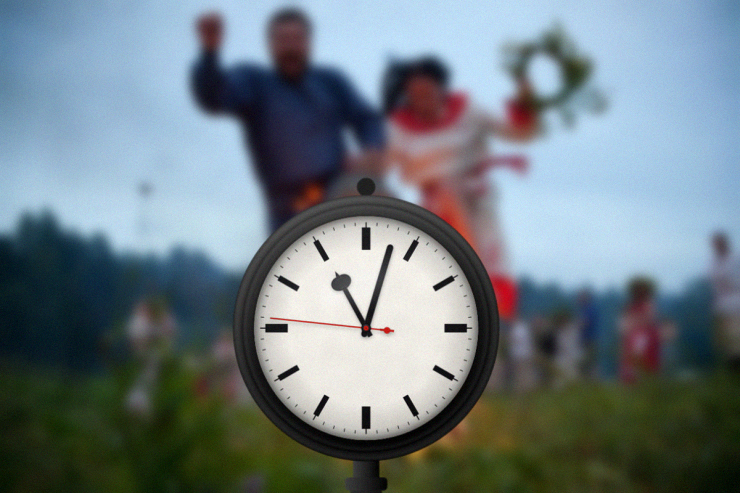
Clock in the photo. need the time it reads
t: 11:02:46
